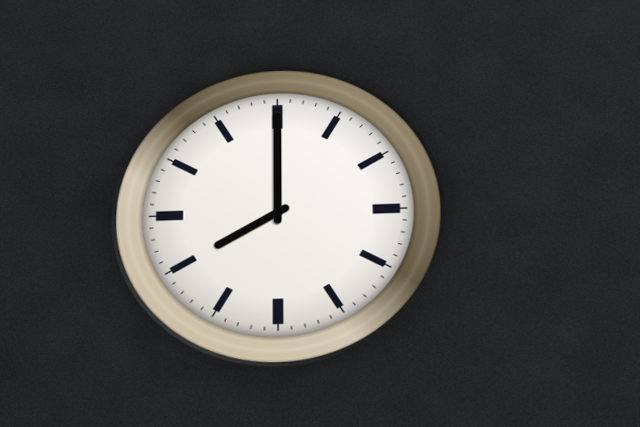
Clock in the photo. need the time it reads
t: 8:00
